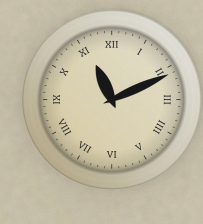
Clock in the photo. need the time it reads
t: 11:11
